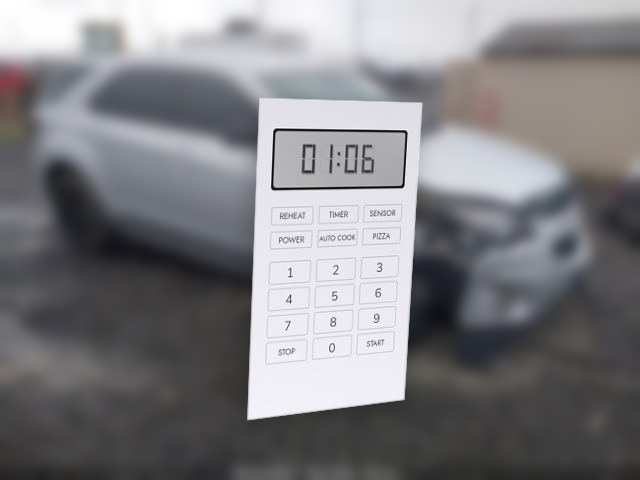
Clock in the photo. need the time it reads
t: 1:06
